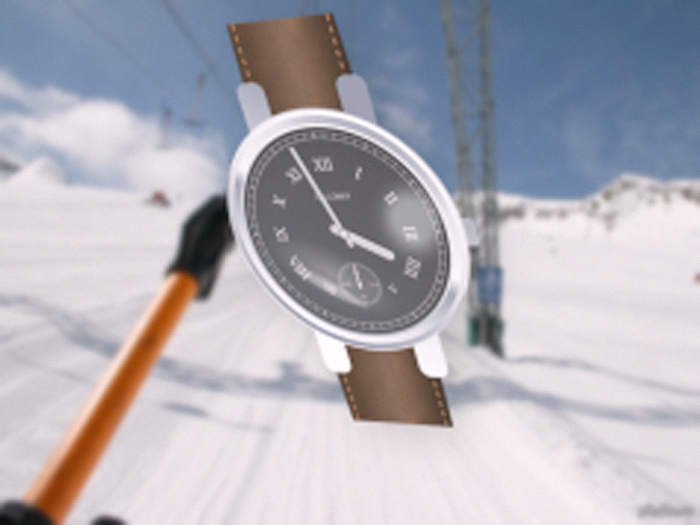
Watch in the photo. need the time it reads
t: 3:57
